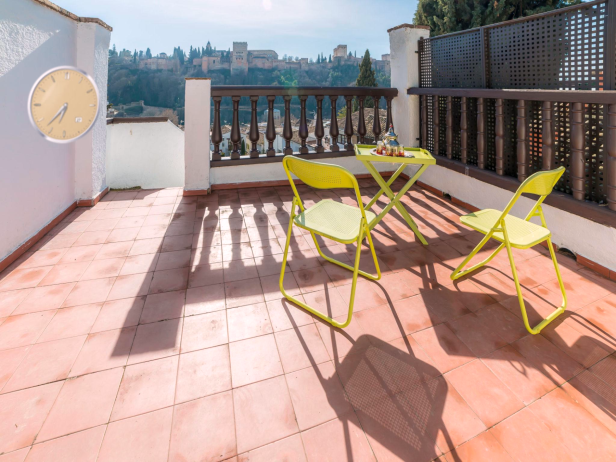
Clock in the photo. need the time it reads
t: 6:37
